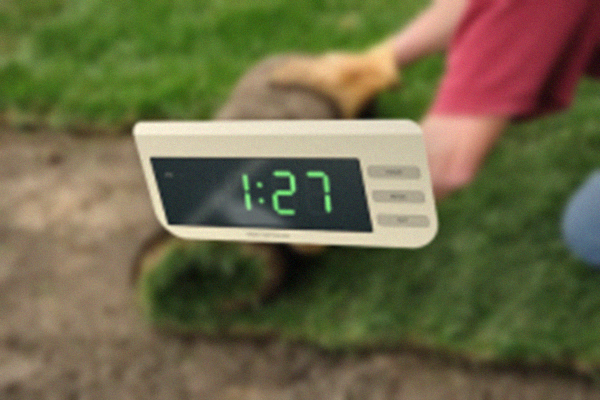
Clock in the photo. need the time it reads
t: 1:27
